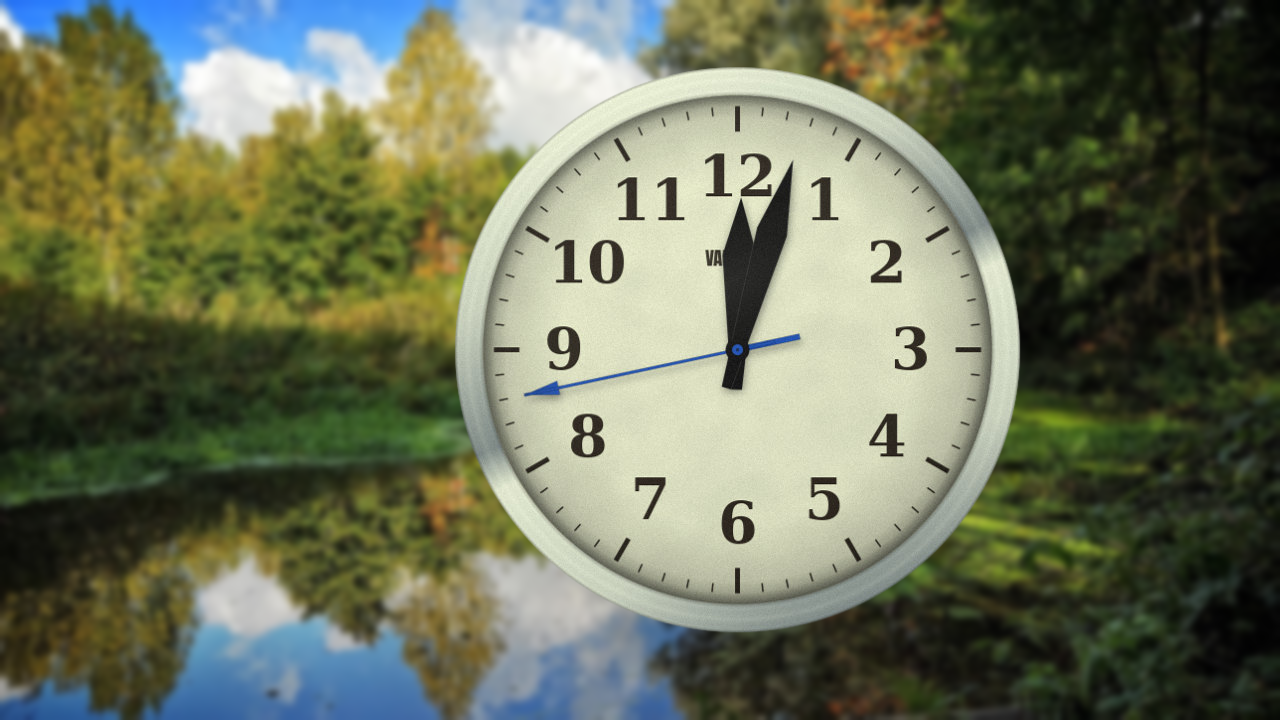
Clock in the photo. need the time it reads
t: 12:02:43
